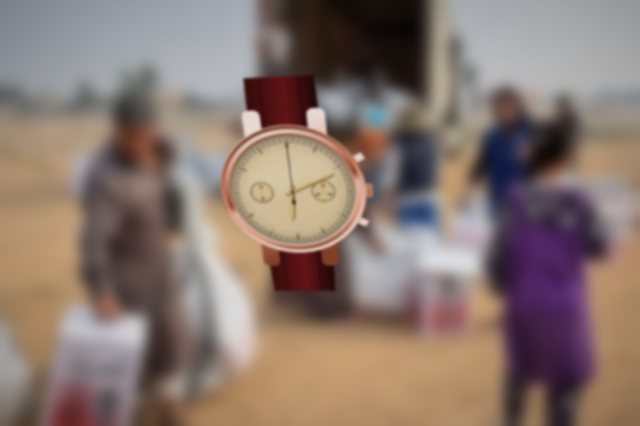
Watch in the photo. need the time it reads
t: 6:11
